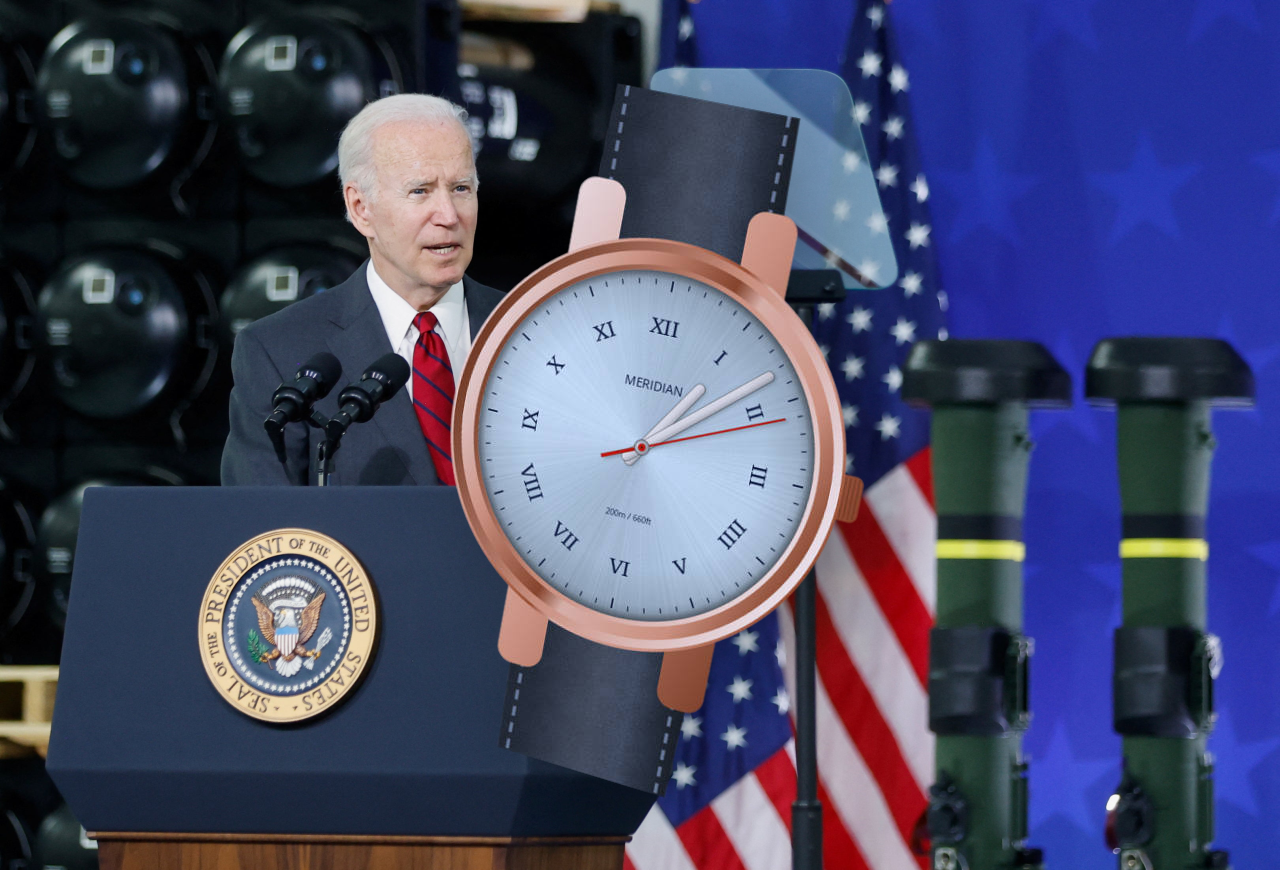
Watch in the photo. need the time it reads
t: 1:08:11
